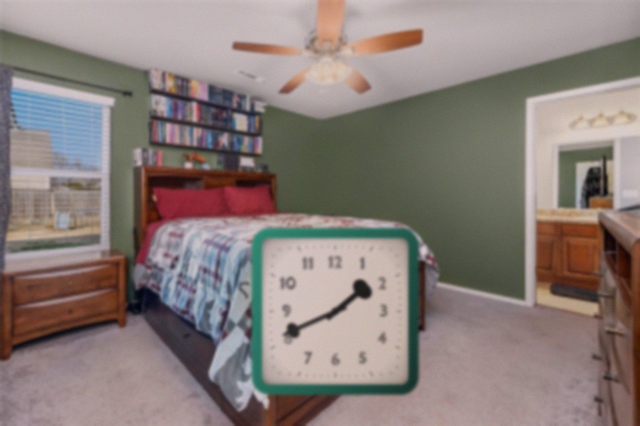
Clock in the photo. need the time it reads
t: 1:41
